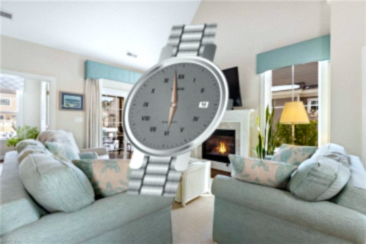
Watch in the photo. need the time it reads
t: 5:58
